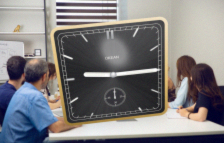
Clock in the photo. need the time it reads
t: 9:15
